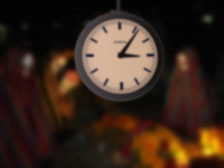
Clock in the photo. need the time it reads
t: 3:06
